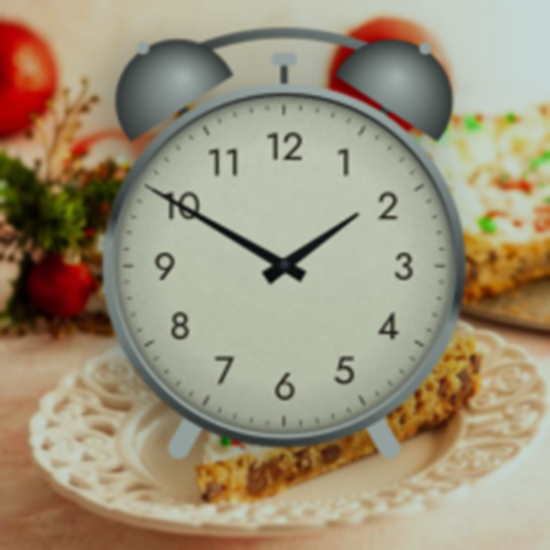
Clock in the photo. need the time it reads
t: 1:50
